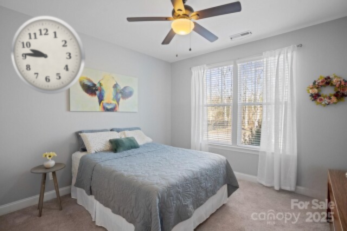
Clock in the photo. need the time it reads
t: 9:46
